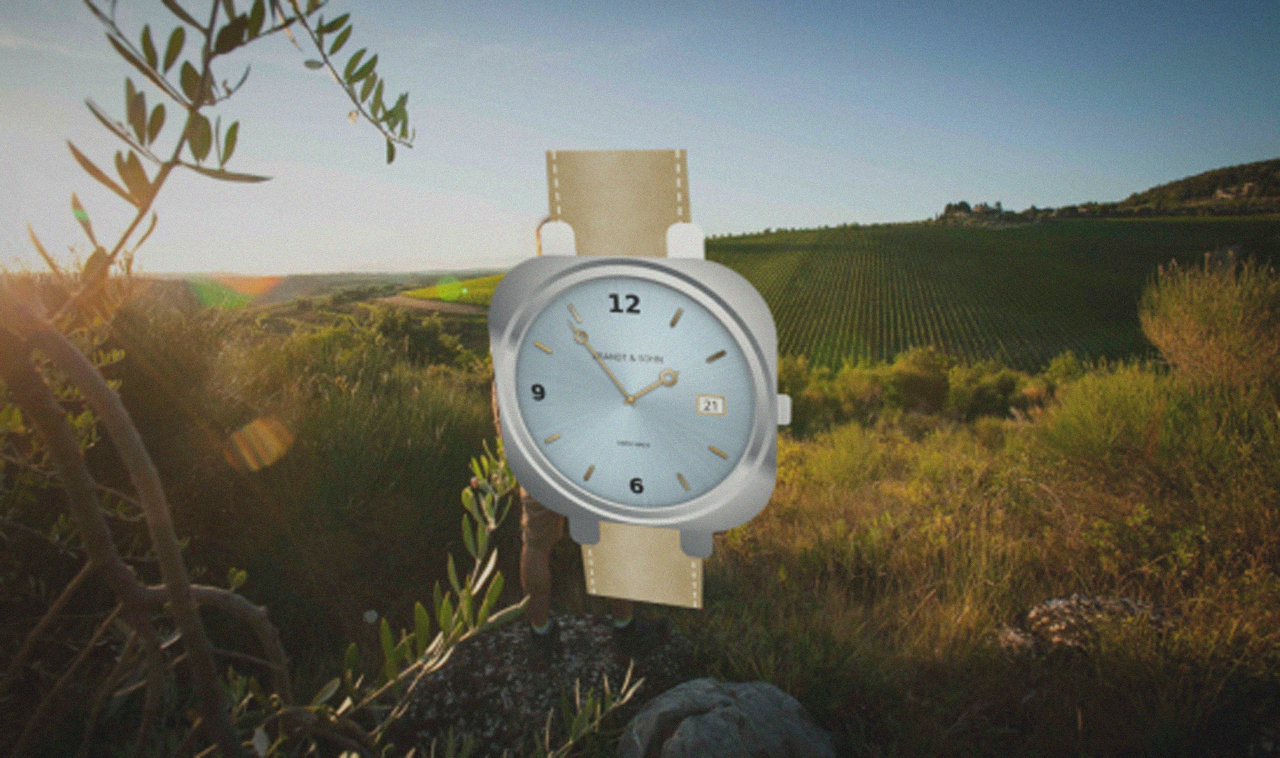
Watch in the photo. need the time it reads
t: 1:54
